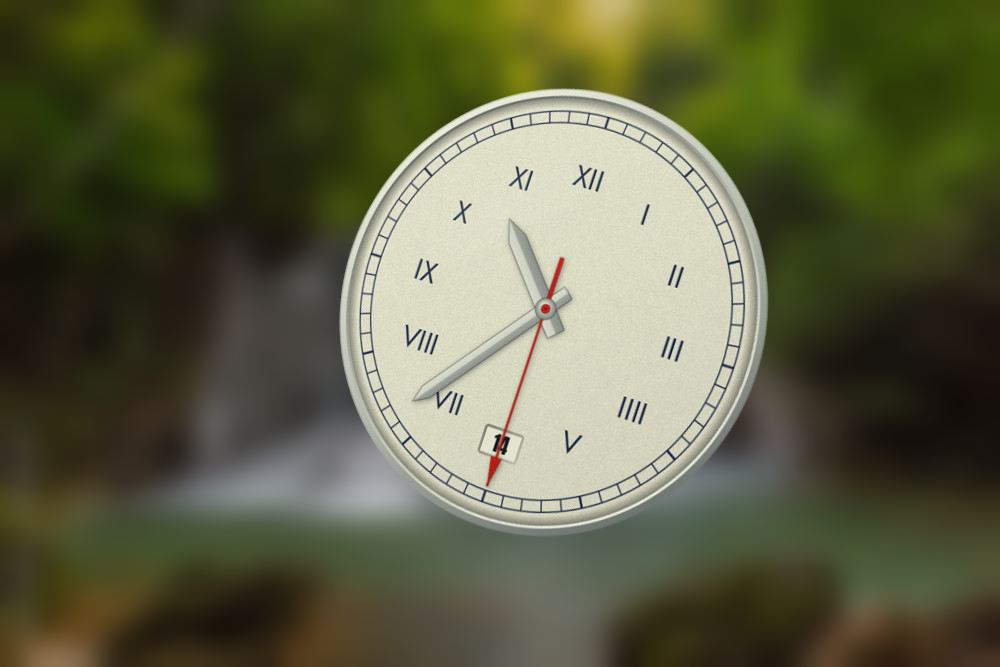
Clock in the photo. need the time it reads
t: 10:36:30
